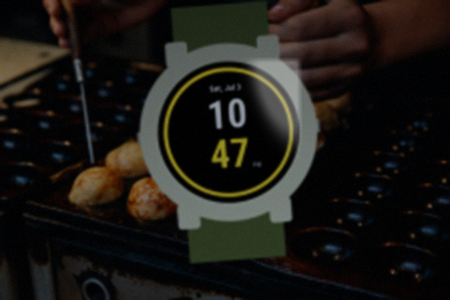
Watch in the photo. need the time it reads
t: 10:47
